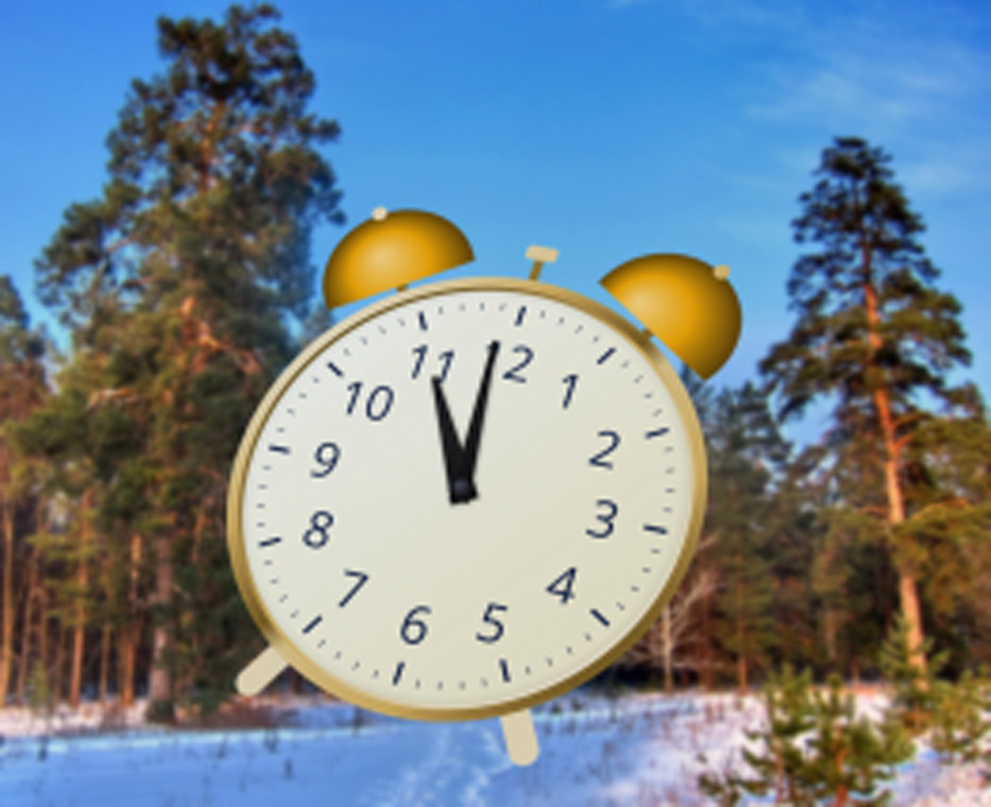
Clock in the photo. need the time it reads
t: 10:59
